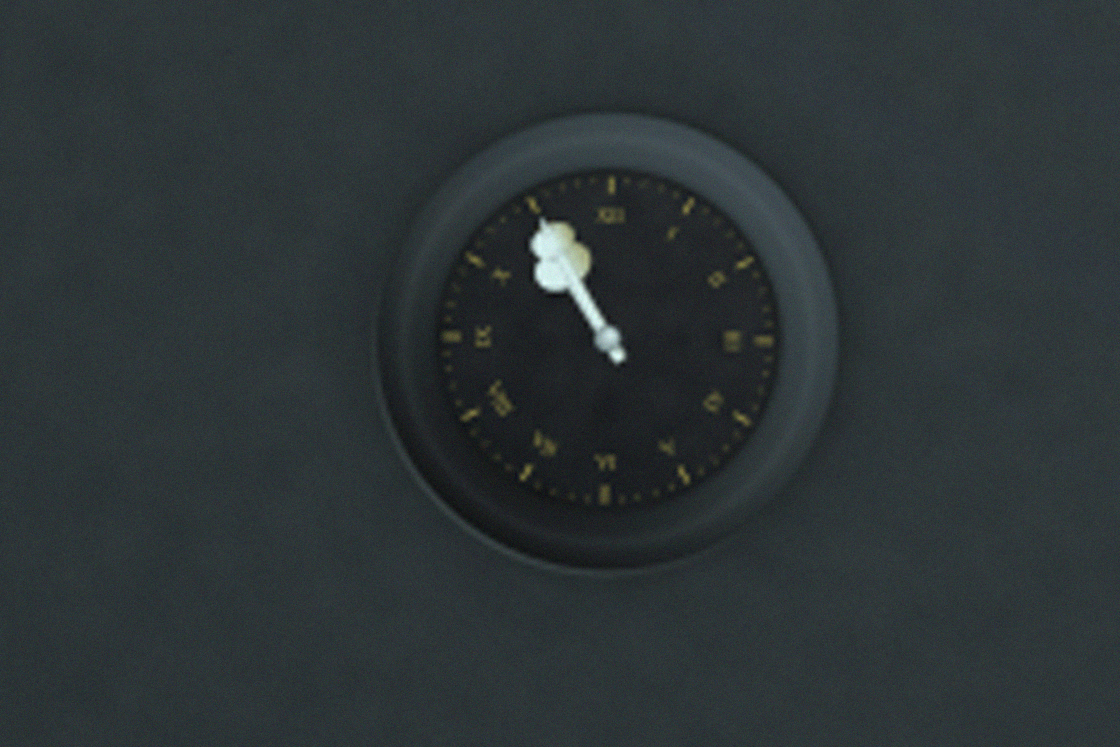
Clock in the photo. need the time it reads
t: 10:55
